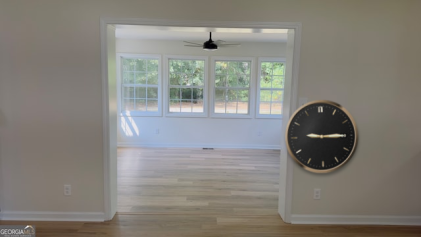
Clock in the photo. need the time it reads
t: 9:15
